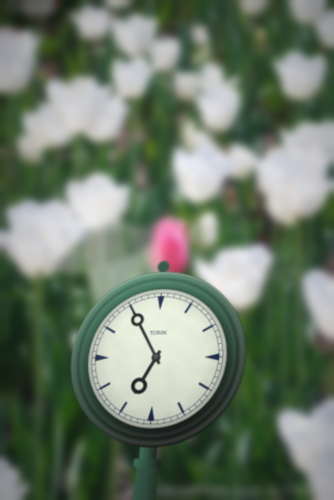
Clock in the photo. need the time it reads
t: 6:55
